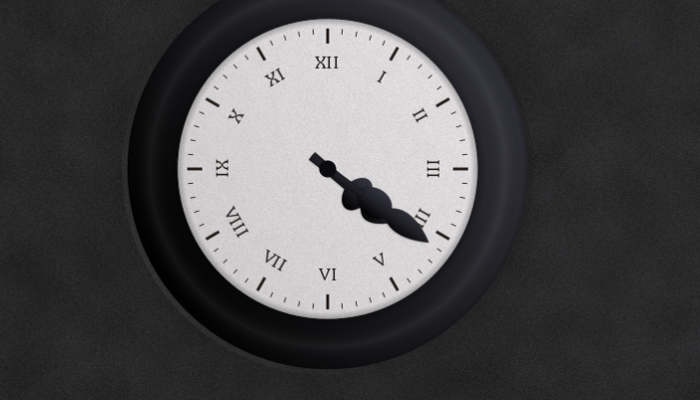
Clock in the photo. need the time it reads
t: 4:21
